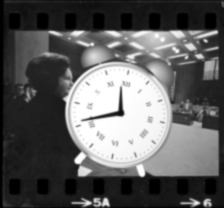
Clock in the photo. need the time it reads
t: 11:41
